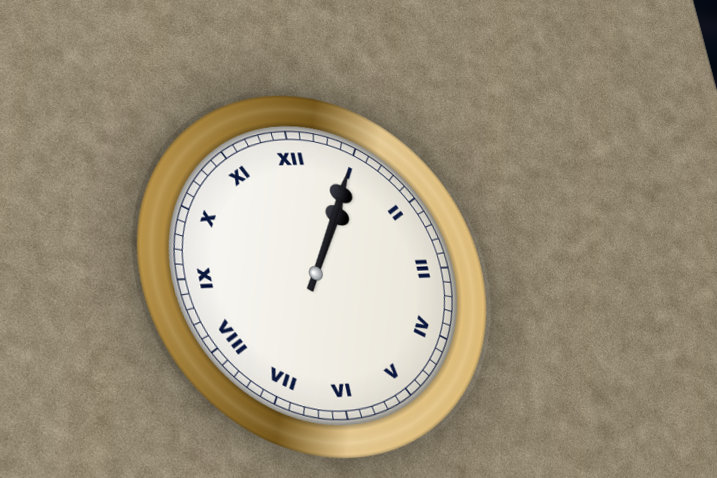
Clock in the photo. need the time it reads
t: 1:05
